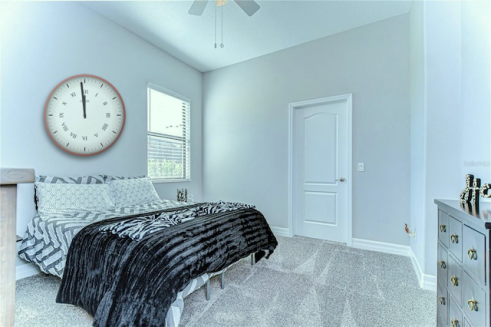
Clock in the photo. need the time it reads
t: 11:59
